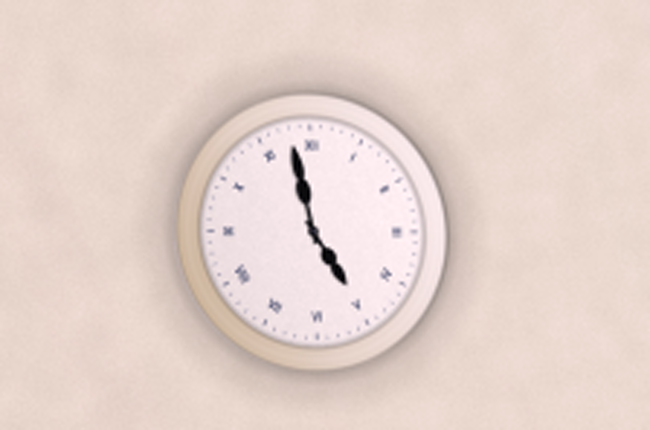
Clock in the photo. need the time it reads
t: 4:58
